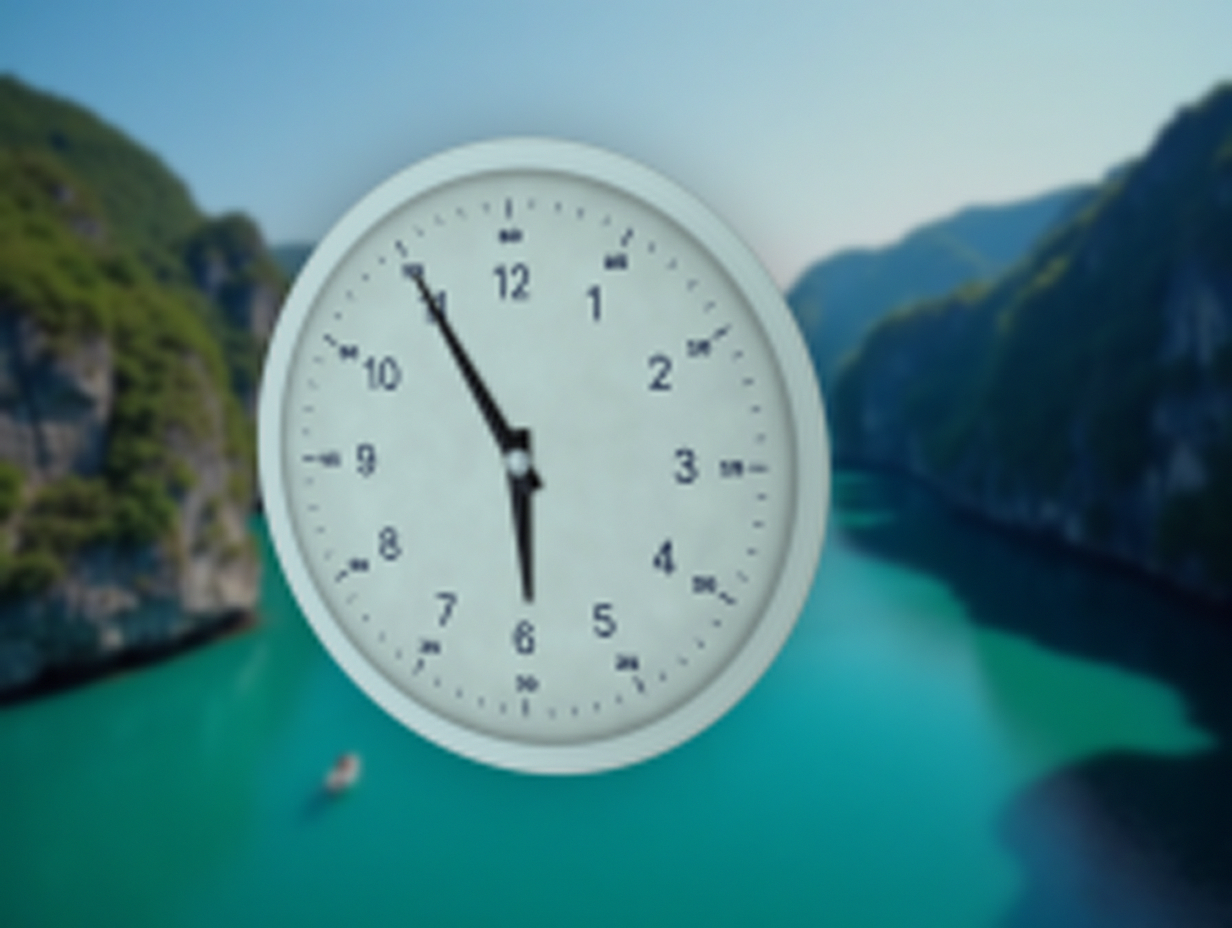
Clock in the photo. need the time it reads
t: 5:55
